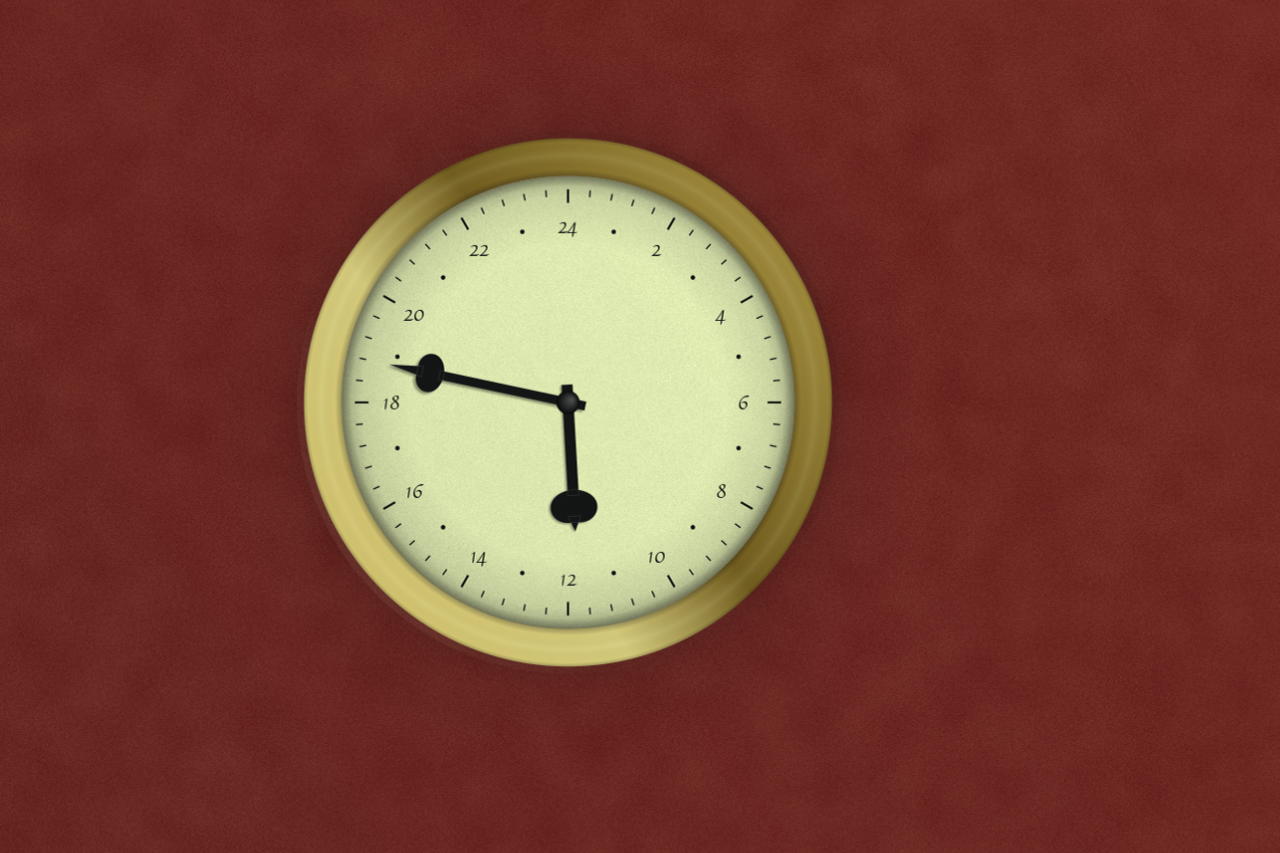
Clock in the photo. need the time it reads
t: 11:47
